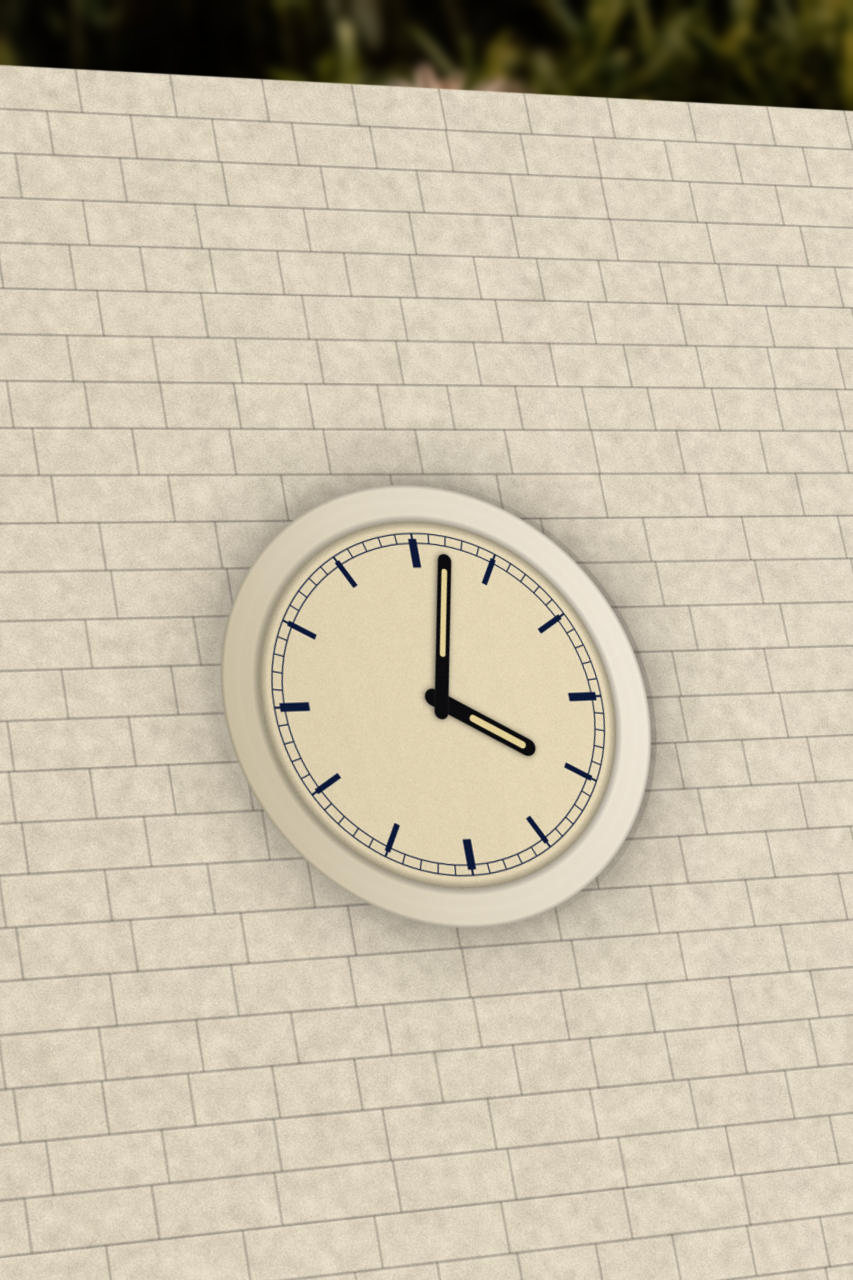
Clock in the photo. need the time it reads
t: 4:02
